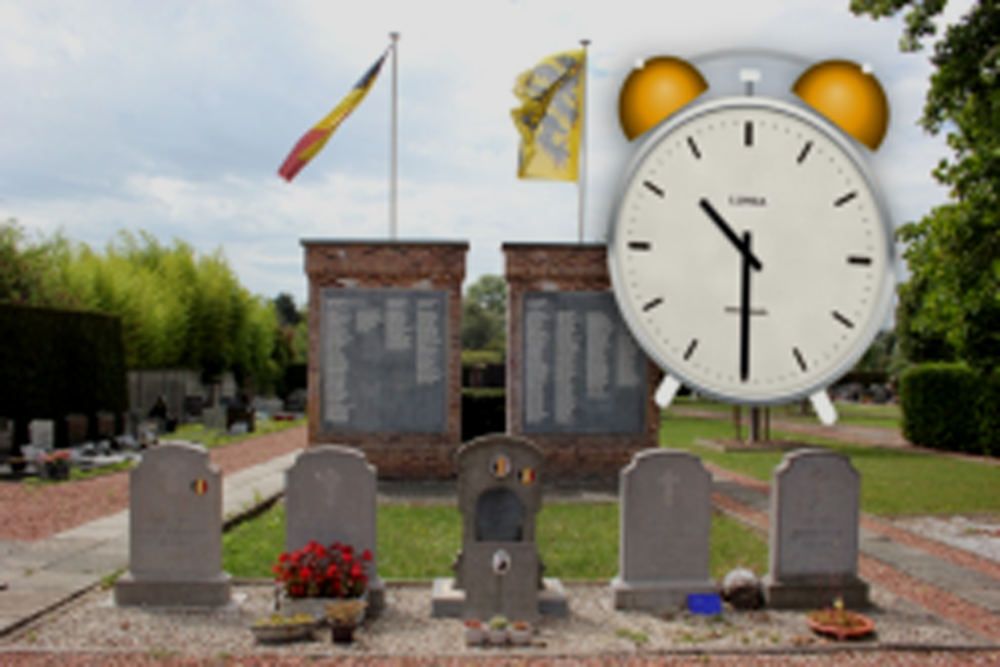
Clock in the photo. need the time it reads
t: 10:30
